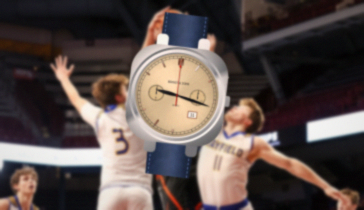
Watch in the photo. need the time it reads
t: 9:17
